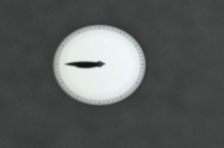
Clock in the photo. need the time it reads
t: 8:45
